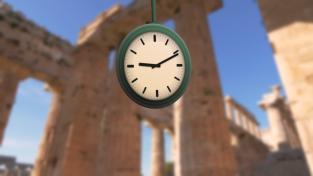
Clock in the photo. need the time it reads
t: 9:11
